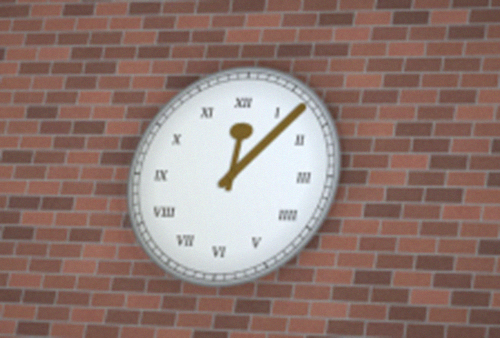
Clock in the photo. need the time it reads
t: 12:07
